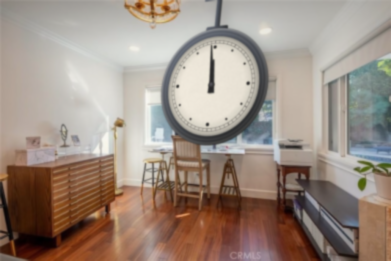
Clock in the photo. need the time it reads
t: 11:59
